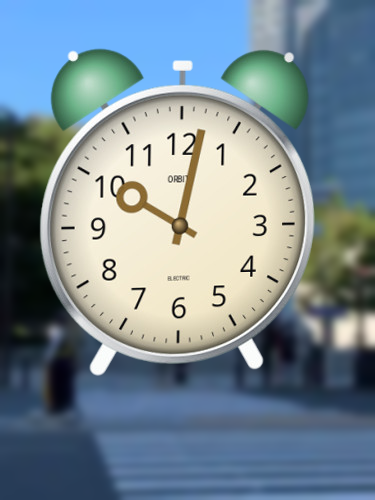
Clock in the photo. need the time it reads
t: 10:02
